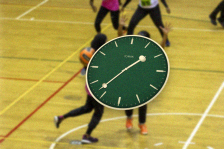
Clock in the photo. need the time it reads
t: 1:37
